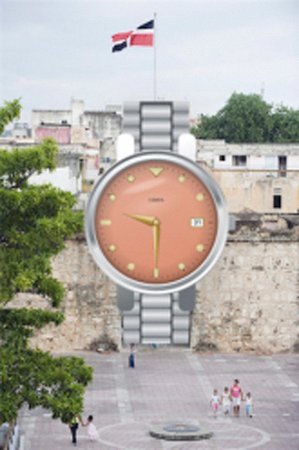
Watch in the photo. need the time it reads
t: 9:30
